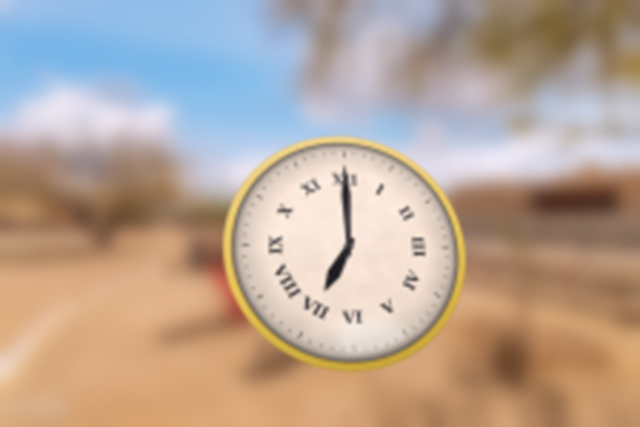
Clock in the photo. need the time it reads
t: 7:00
